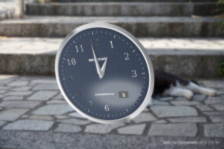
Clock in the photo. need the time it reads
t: 12:59
